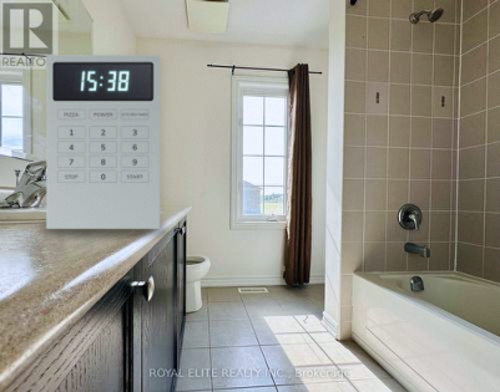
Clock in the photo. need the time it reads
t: 15:38
